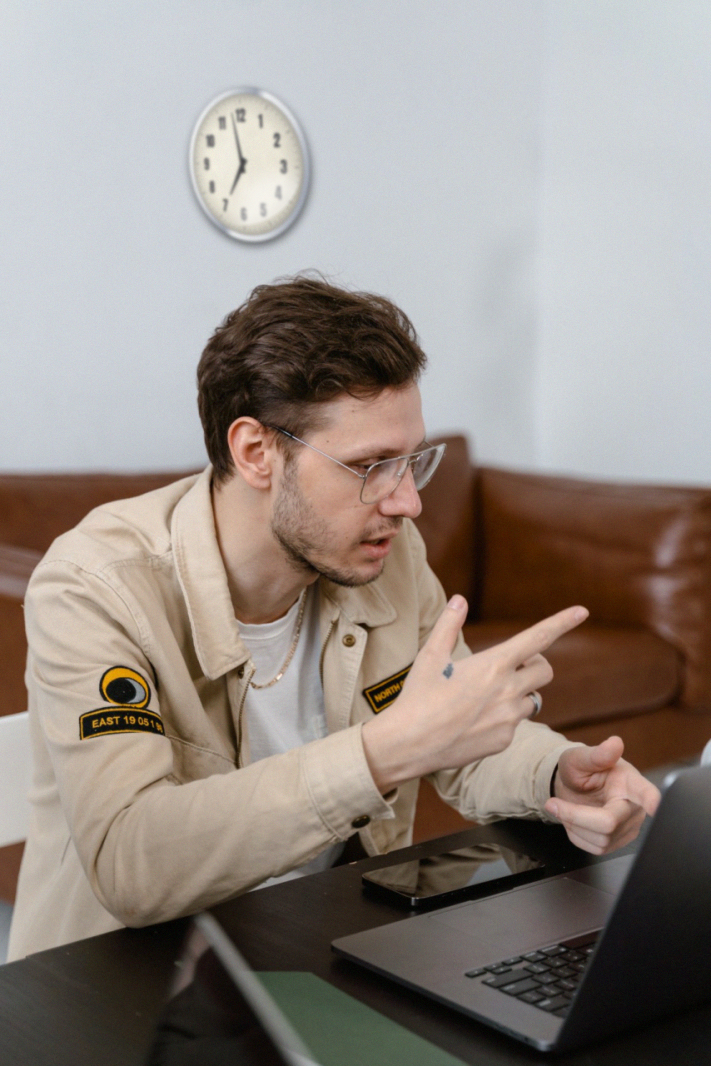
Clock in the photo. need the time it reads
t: 6:58
